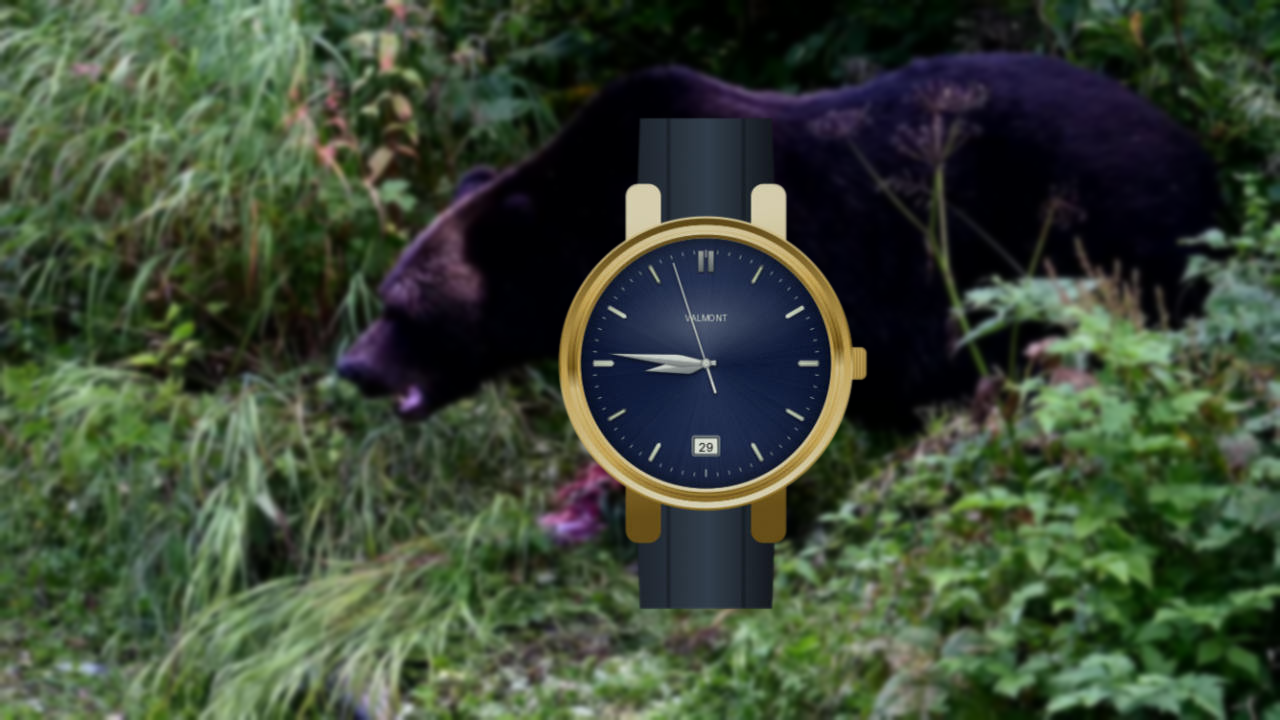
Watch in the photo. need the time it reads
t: 8:45:57
